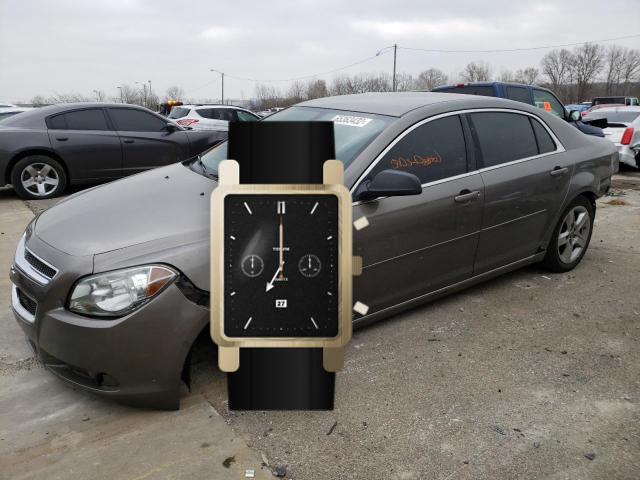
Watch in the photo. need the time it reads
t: 7:00
